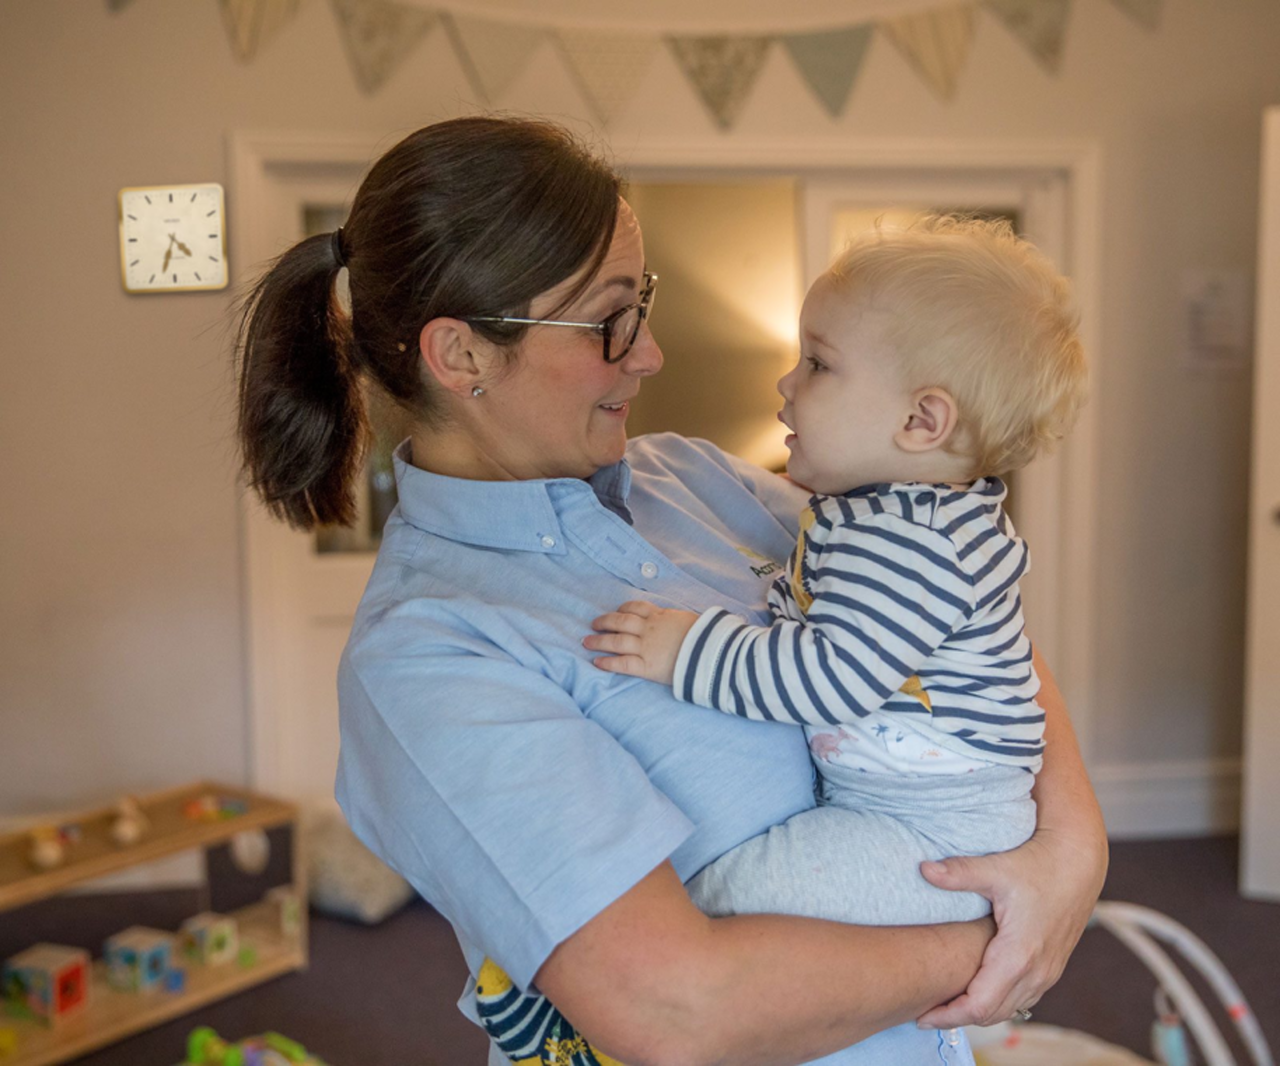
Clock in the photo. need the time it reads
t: 4:33
